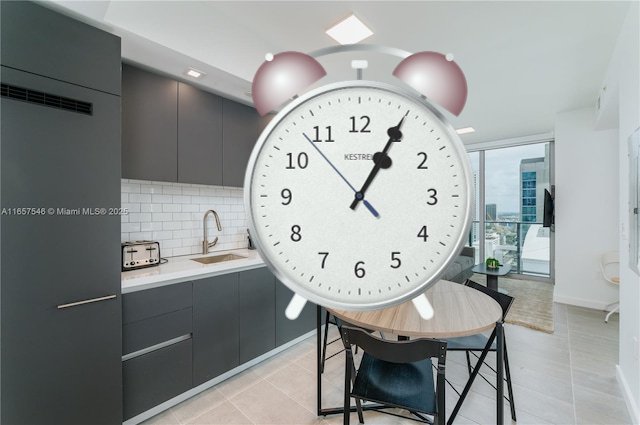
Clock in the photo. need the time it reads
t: 1:04:53
